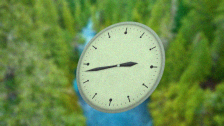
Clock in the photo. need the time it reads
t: 2:43
